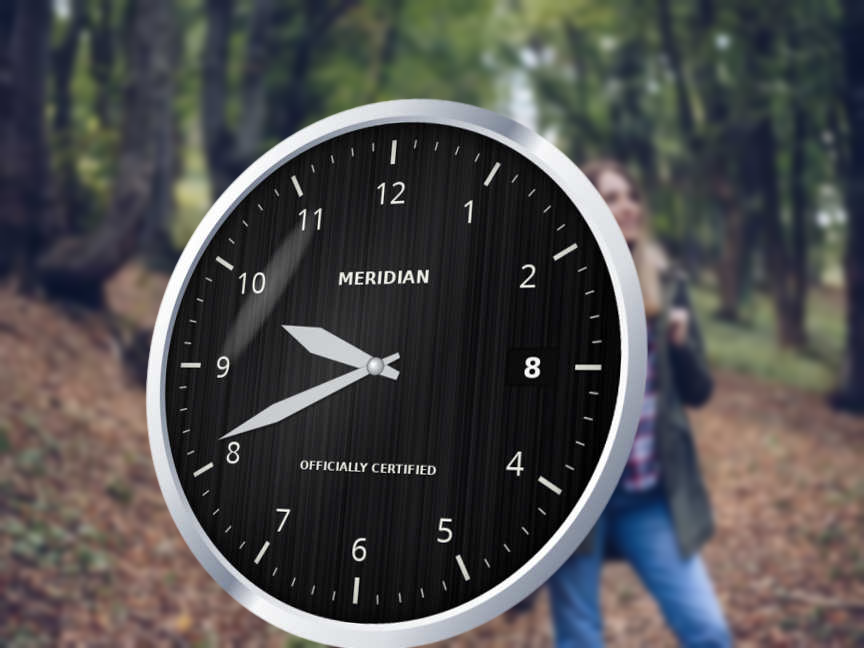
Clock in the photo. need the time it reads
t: 9:41
